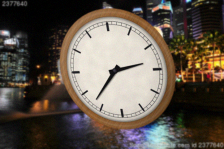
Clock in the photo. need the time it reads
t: 2:37
